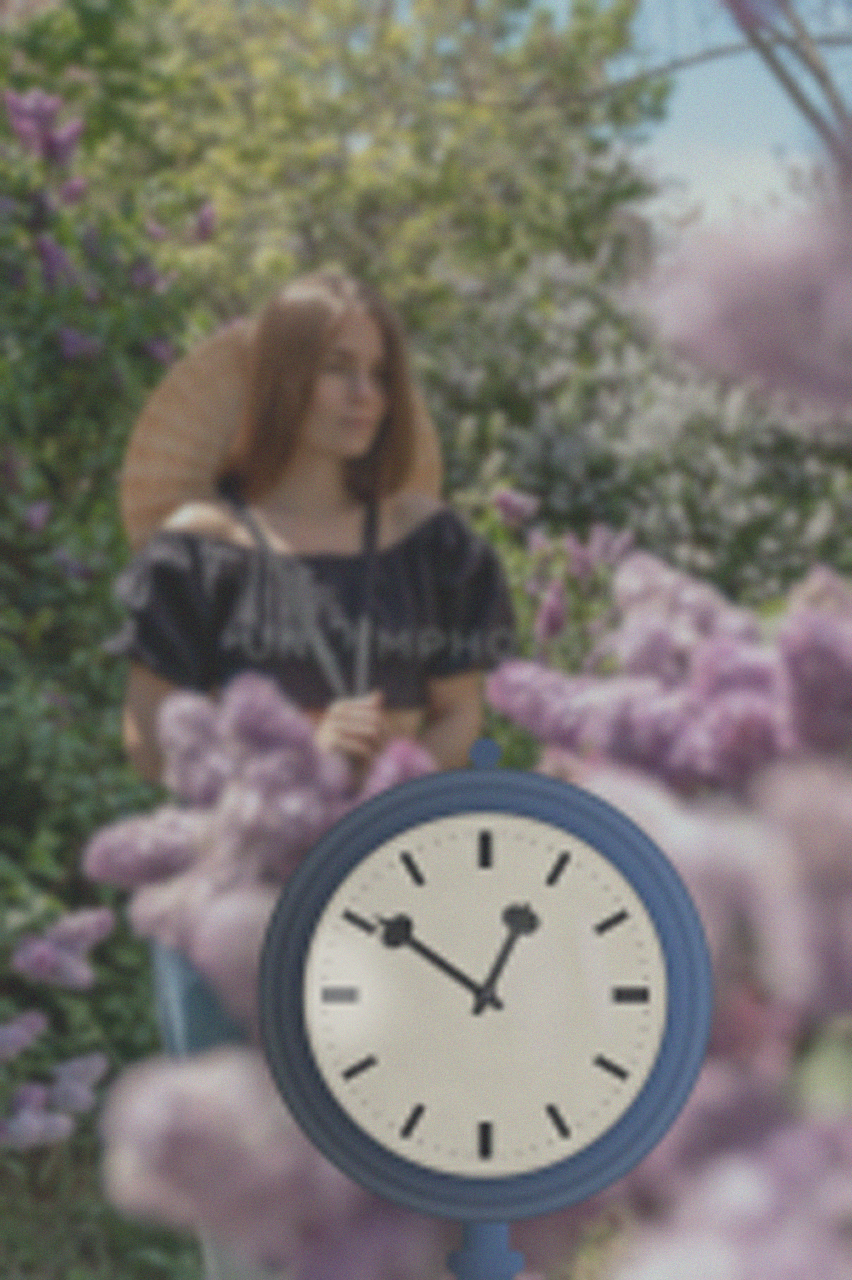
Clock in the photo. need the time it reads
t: 12:51
